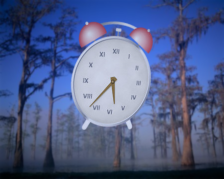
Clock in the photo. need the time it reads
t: 5:37
